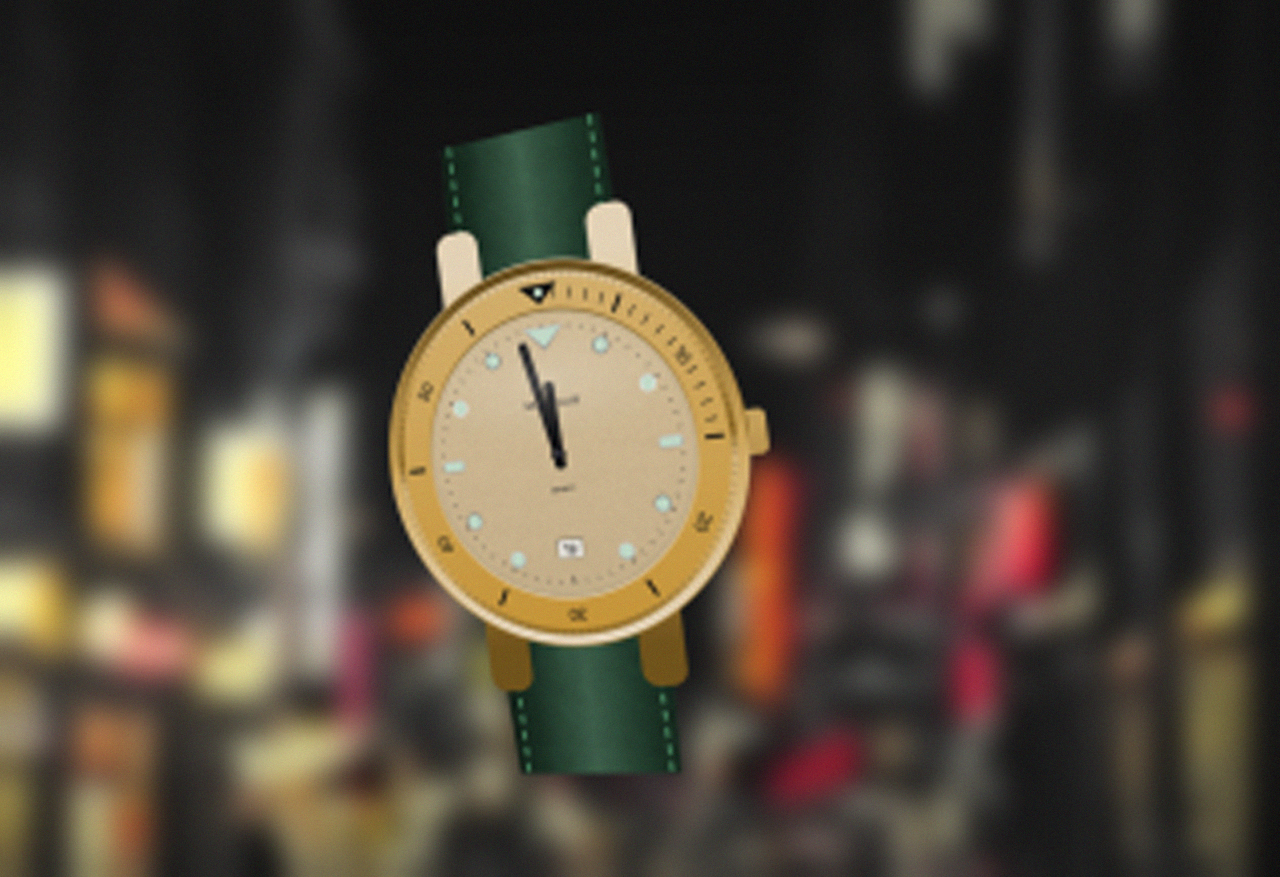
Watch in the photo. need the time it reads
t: 11:58
